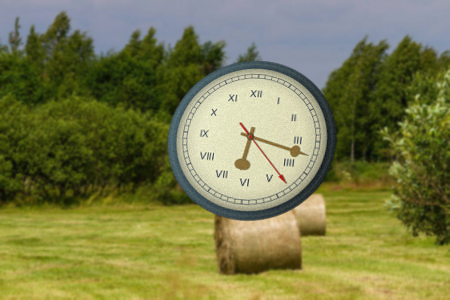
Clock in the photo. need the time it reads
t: 6:17:23
